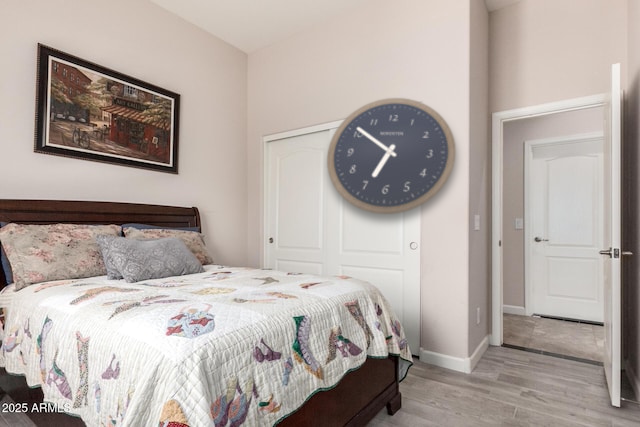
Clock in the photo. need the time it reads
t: 6:51
